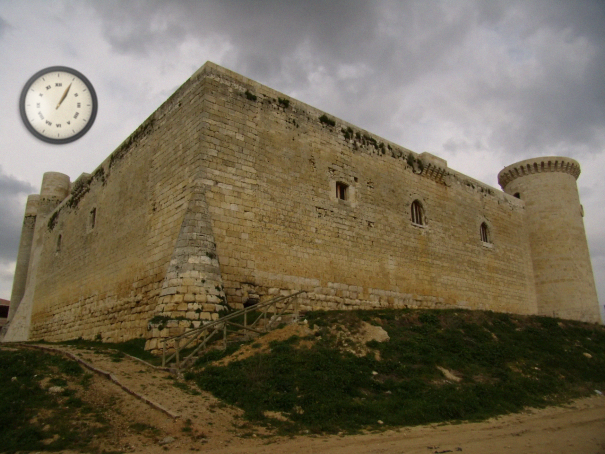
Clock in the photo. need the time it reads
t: 1:05
